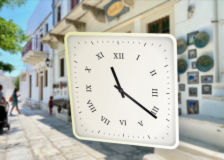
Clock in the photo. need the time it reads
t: 11:21
